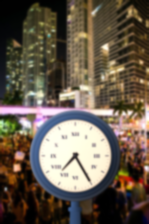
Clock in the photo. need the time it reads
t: 7:25
